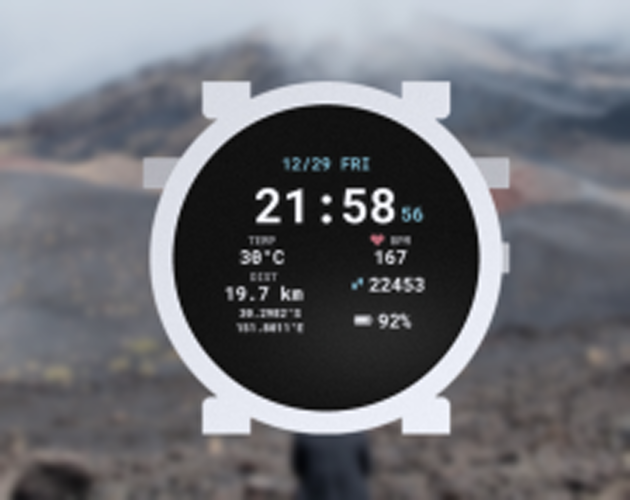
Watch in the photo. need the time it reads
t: 21:58
